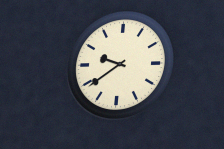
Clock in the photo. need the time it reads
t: 9:39
